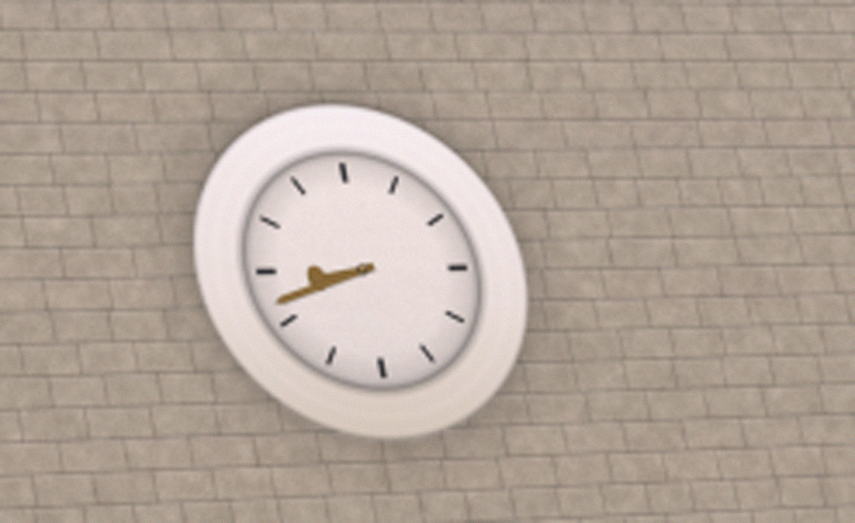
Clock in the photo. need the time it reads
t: 8:42
